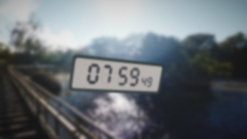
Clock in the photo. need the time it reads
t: 7:59
